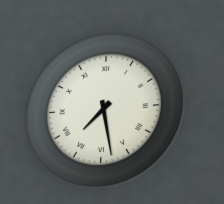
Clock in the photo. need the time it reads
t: 7:28
